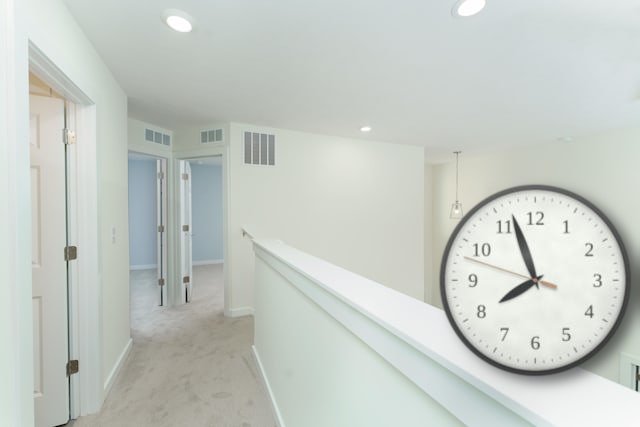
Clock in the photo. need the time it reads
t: 7:56:48
